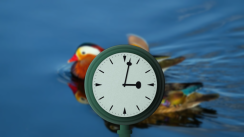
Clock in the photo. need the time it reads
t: 3:02
